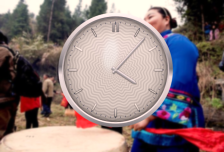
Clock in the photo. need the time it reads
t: 4:07
